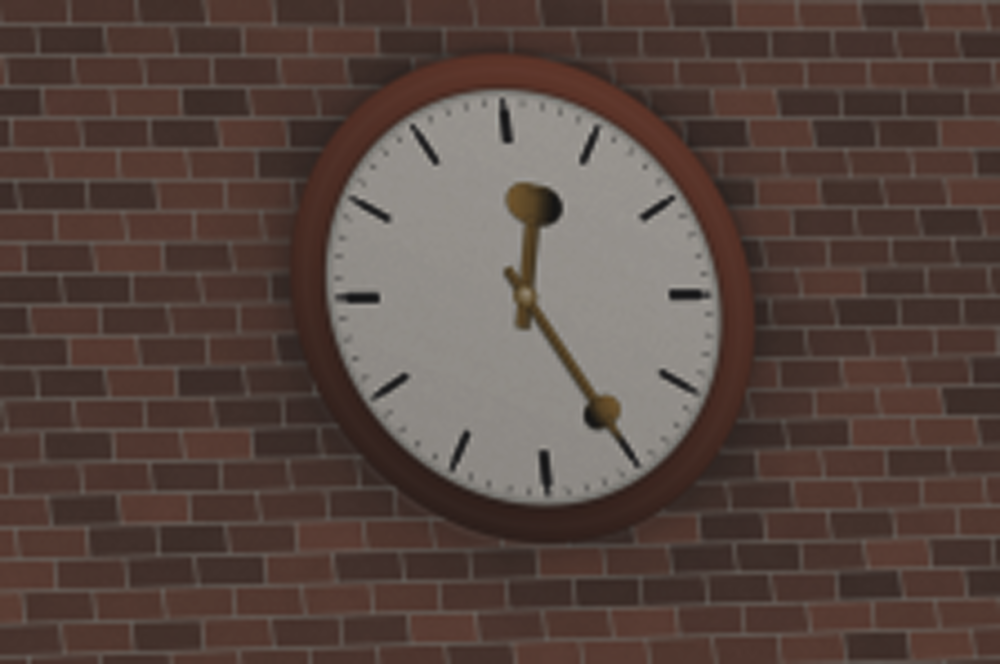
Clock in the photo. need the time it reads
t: 12:25
